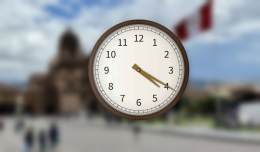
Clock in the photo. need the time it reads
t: 4:20
